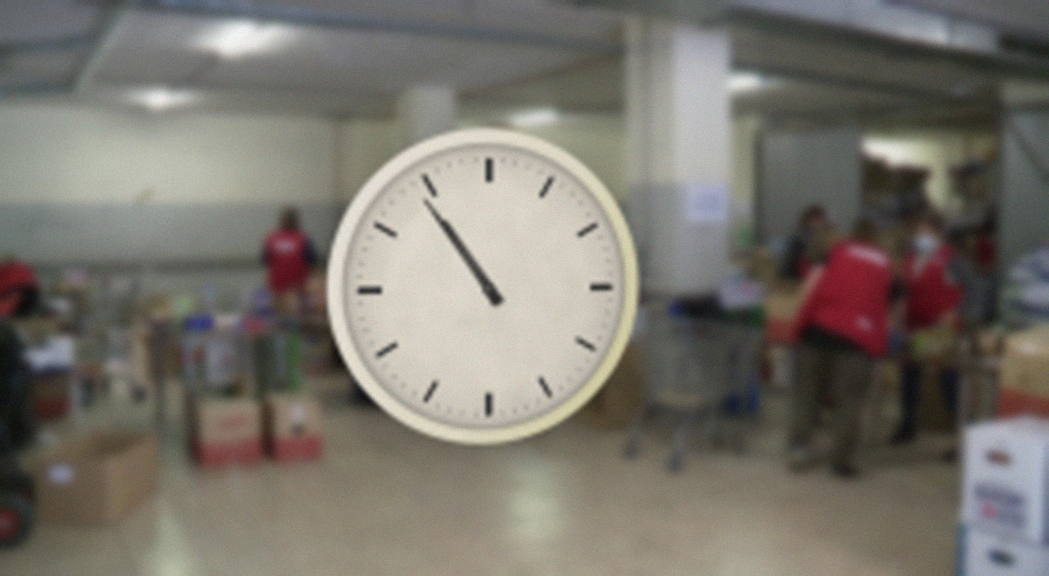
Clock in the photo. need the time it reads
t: 10:54
